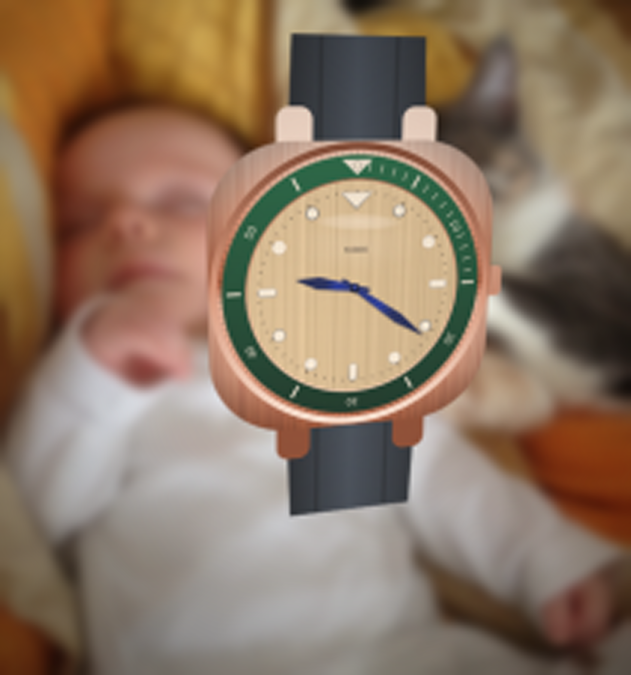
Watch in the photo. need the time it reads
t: 9:21
